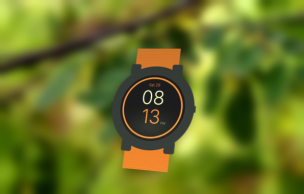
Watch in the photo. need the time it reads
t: 8:13
